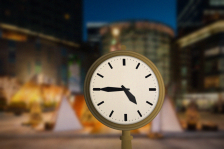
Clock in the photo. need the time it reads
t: 4:45
